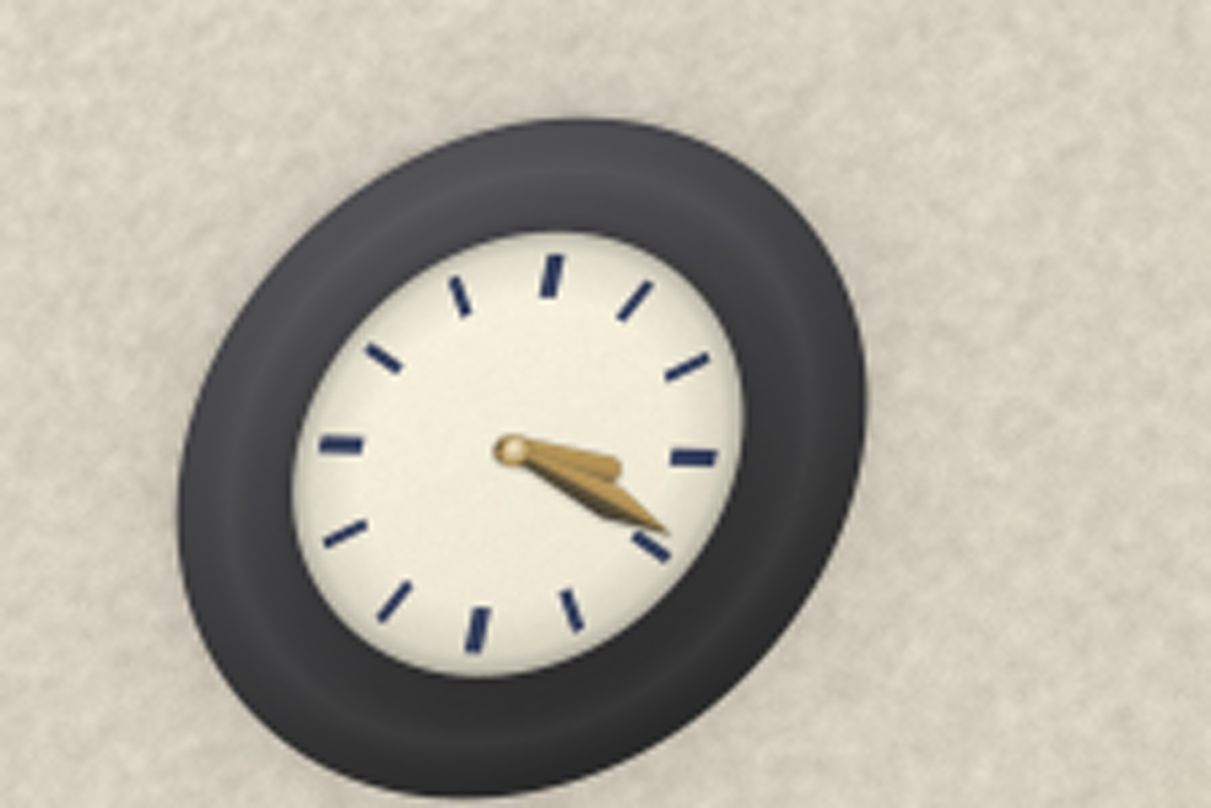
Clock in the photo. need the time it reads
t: 3:19
